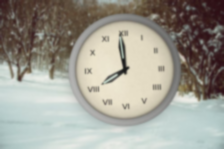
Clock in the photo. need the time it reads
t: 7:59
